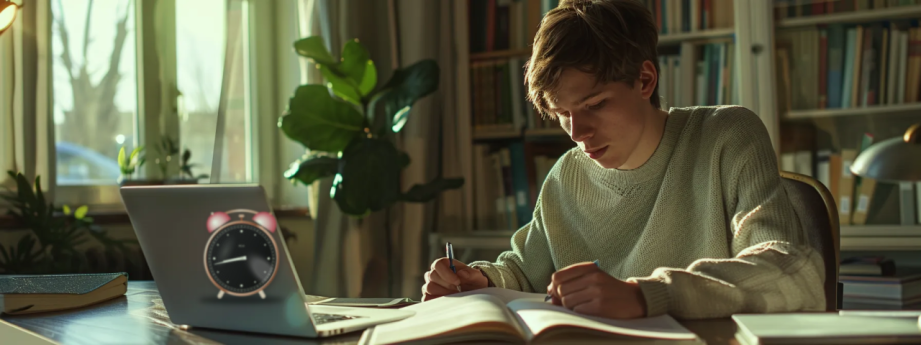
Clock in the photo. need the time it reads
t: 8:43
